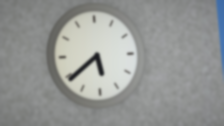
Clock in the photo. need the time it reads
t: 5:39
